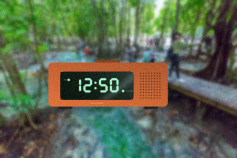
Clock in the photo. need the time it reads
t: 12:50
